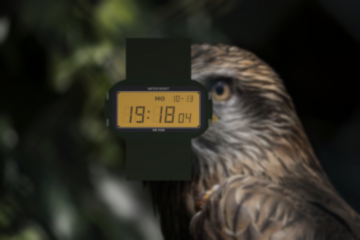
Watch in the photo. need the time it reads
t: 19:18:04
